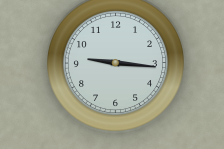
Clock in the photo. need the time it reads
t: 9:16
